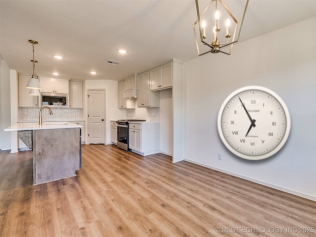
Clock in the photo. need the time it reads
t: 6:55
